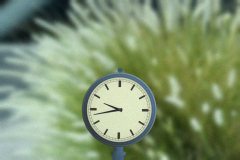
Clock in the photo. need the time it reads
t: 9:43
